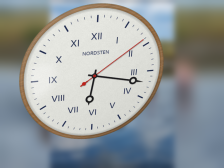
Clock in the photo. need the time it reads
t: 6:17:09
